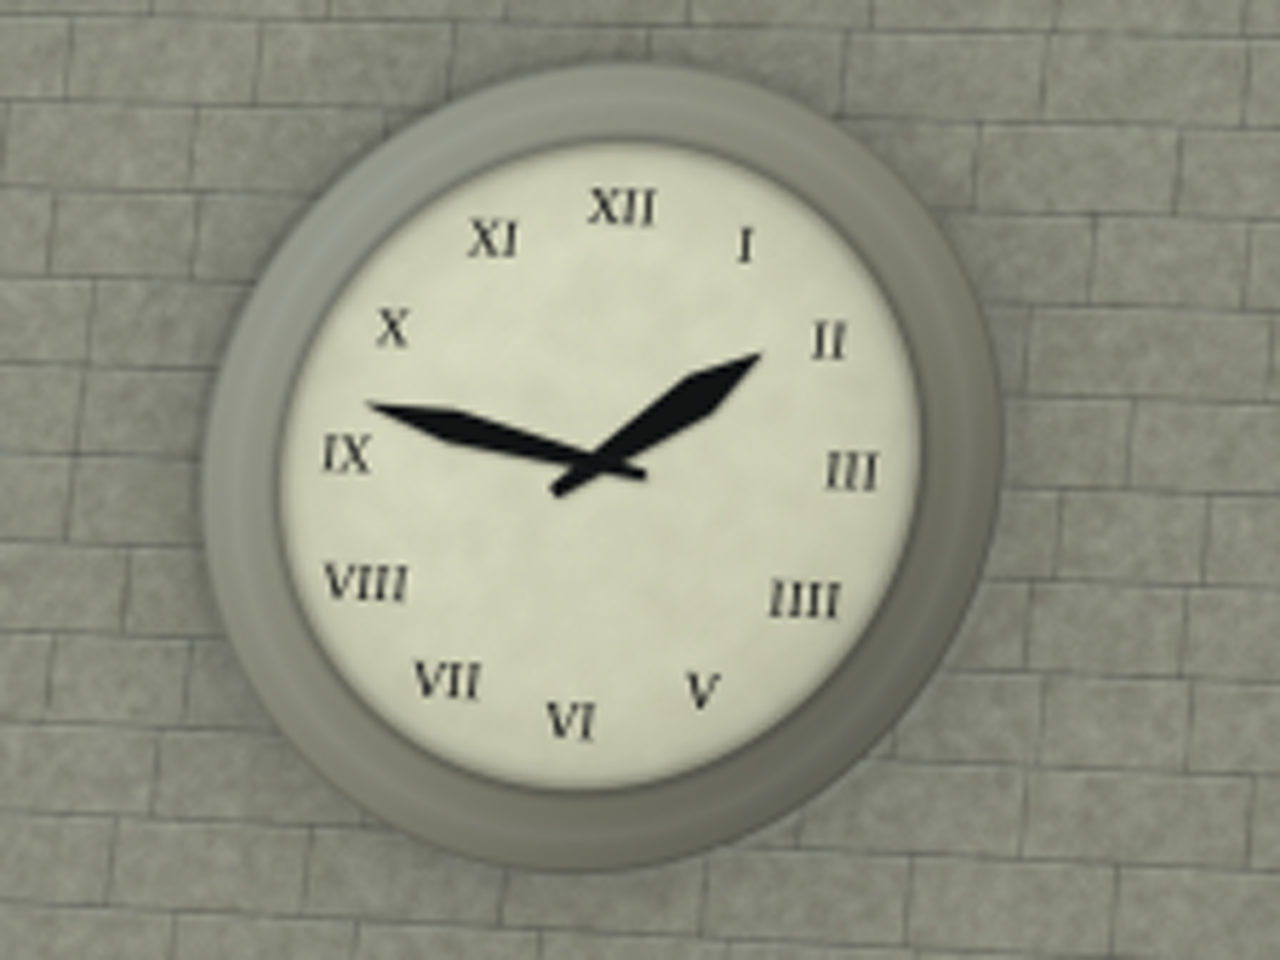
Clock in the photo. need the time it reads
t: 1:47
